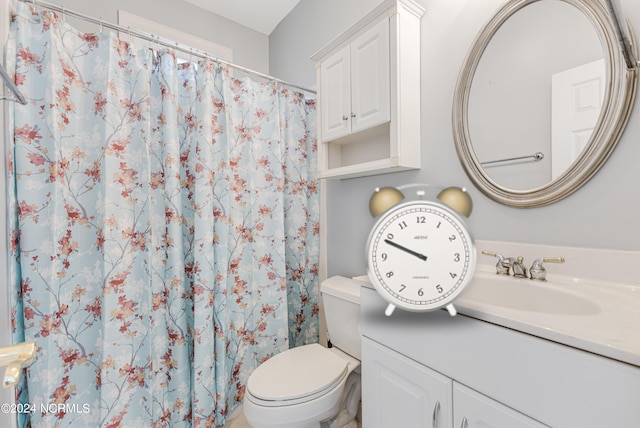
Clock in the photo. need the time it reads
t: 9:49
